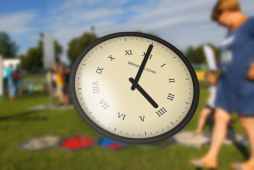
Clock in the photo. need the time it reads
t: 4:00
